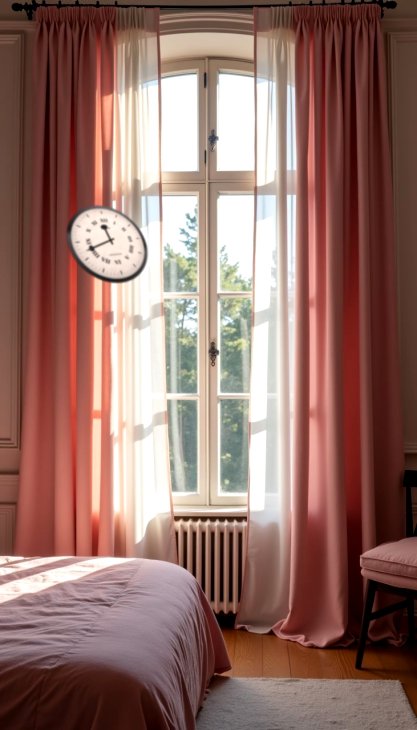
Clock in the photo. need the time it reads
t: 11:42
